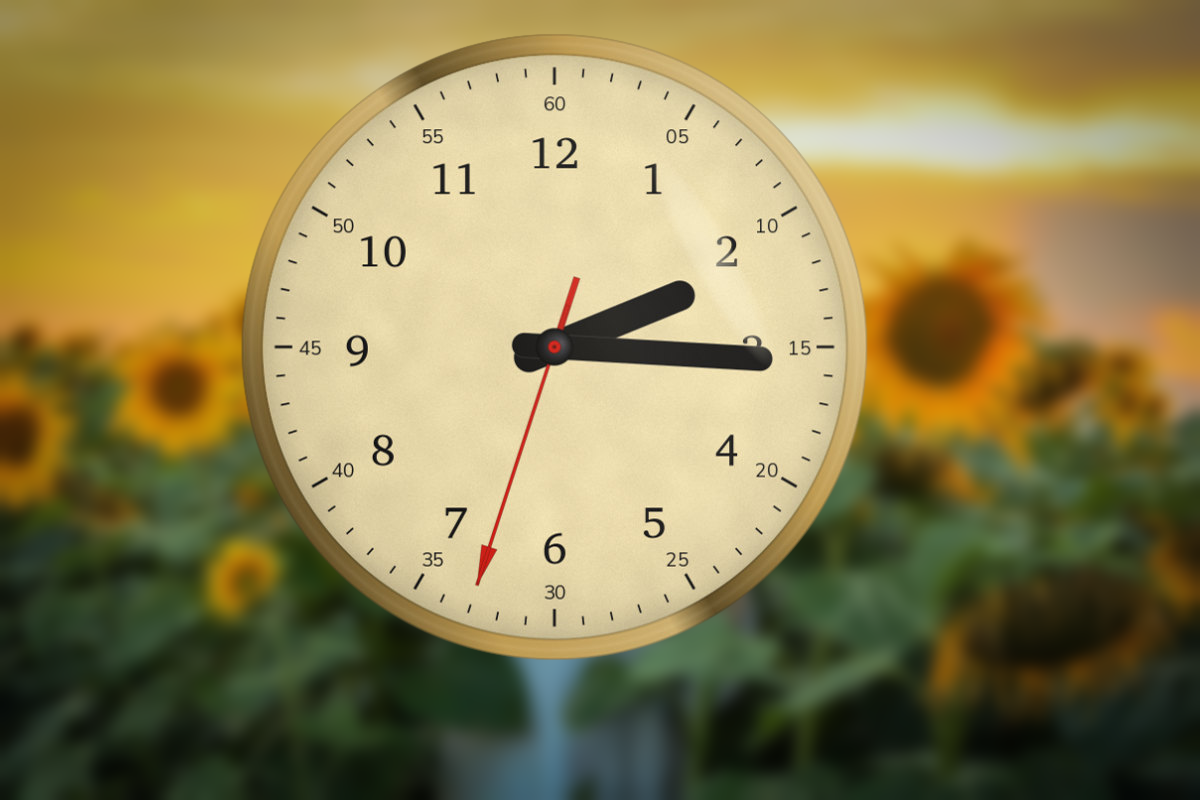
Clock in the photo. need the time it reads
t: 2:15:33
